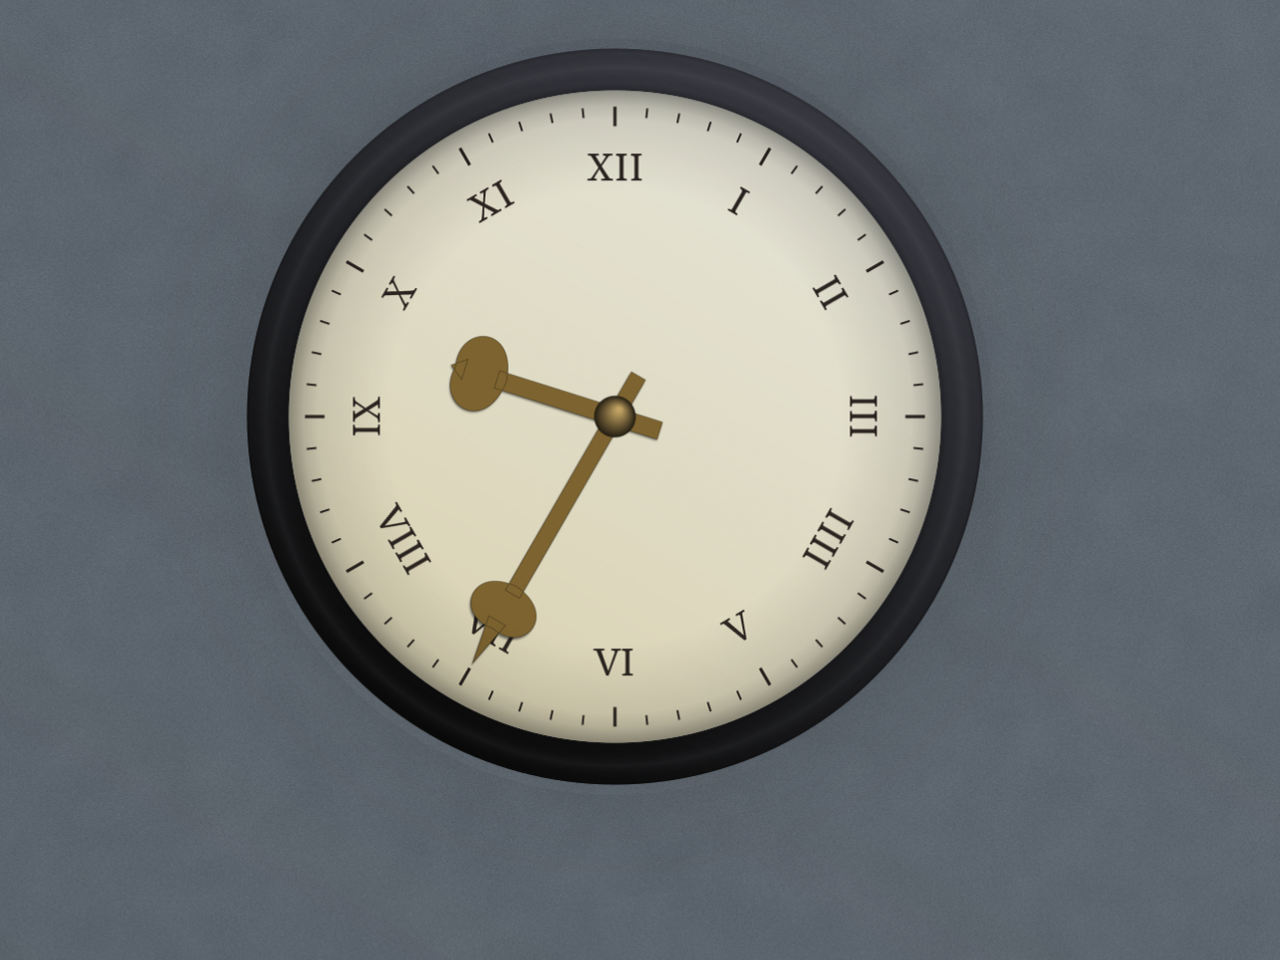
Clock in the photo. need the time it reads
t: 9:35
